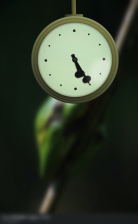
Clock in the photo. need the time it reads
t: 5:25
